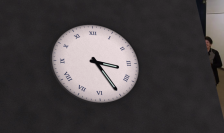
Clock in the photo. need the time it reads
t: 3:25
